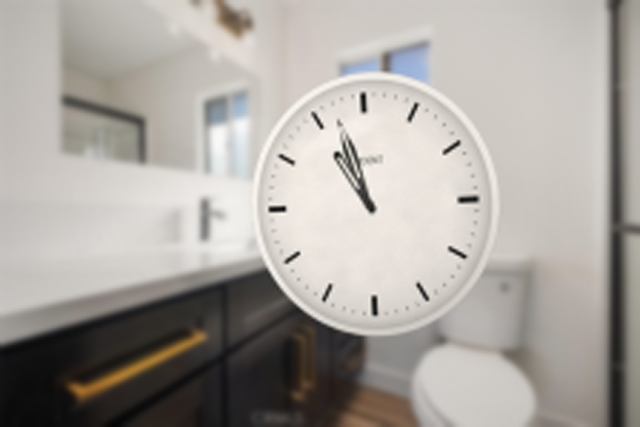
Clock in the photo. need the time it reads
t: 10:57
